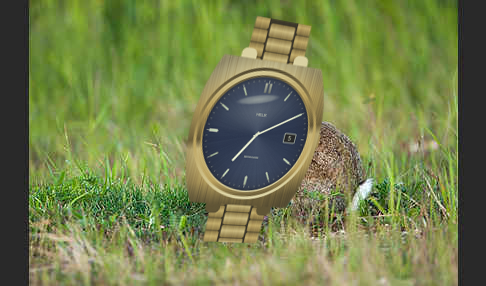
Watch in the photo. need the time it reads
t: 7:10
